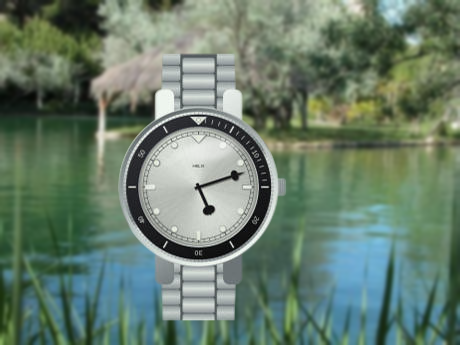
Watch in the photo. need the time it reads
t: 5:12
